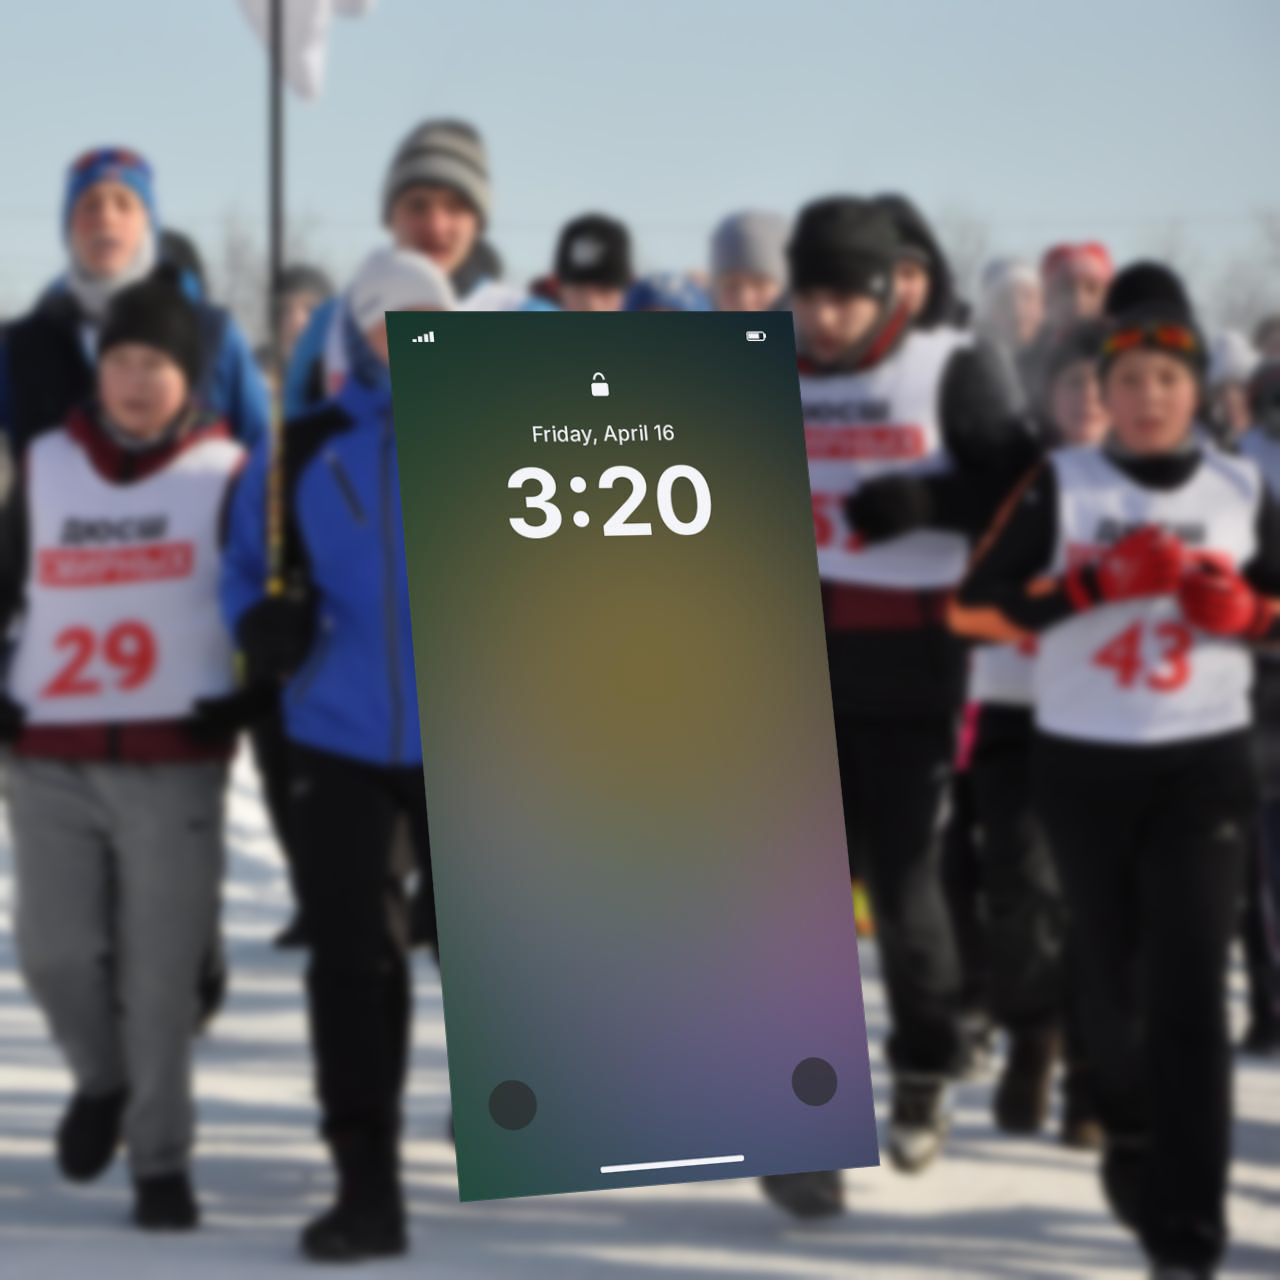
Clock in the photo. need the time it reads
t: 3:20
